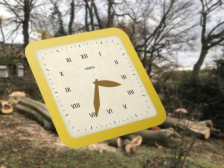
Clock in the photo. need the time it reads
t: 3:34
